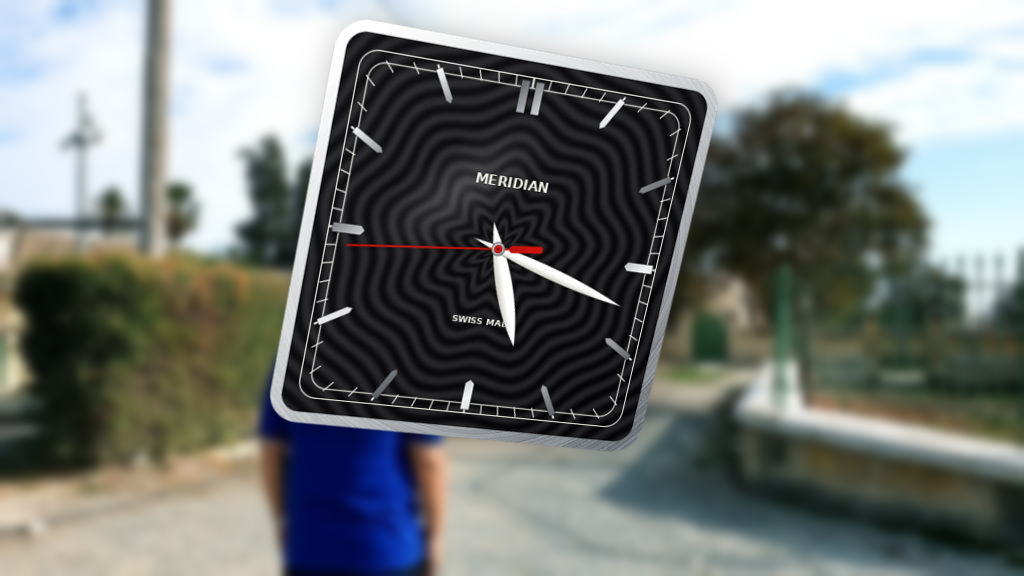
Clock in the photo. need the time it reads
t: 5:17:44
